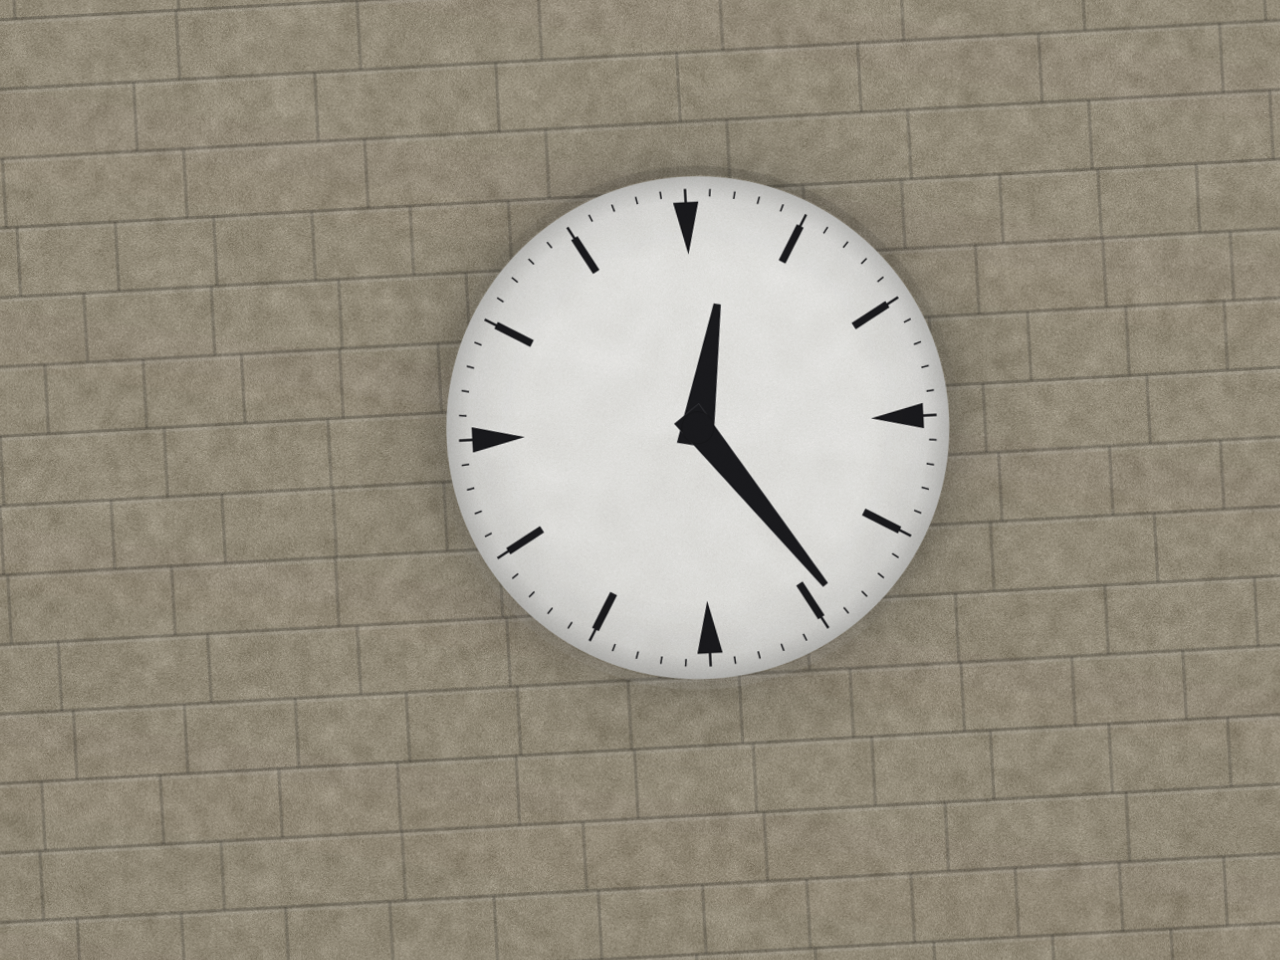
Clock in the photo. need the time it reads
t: 12:24
